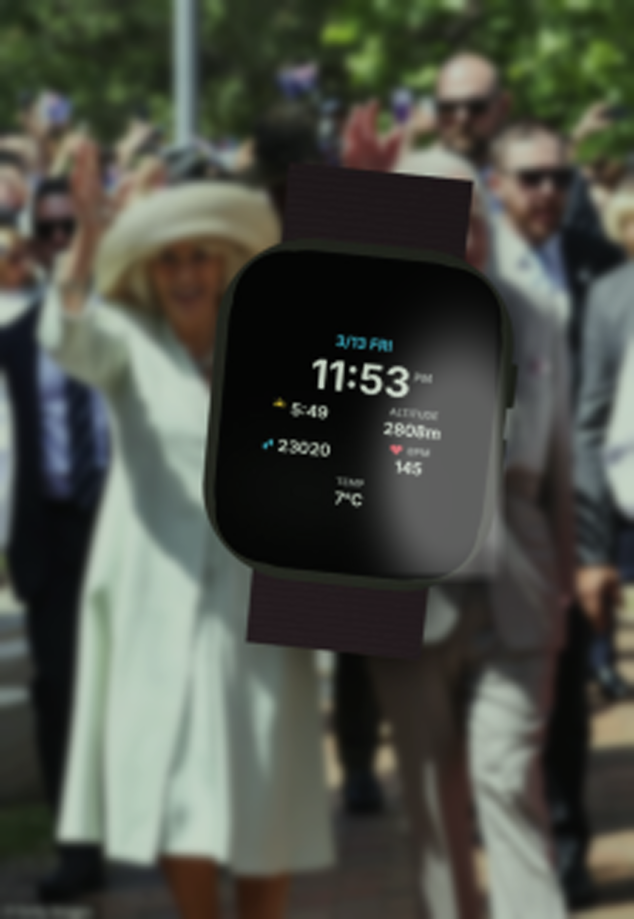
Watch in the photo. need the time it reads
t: 11:53
